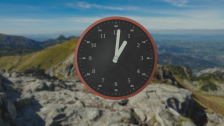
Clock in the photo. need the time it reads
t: 1:01
